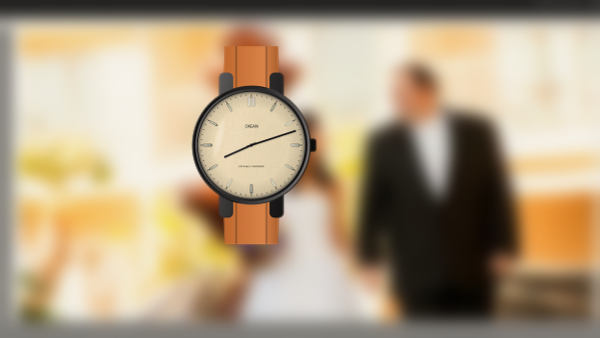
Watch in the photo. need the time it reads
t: 8:12
